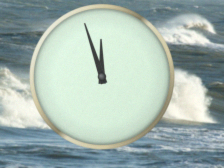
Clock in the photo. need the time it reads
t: 11:57
